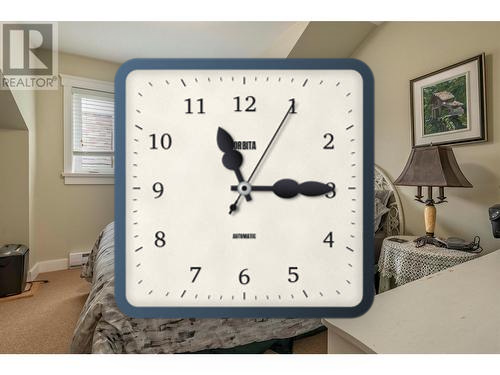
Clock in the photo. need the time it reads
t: 11:15:05
